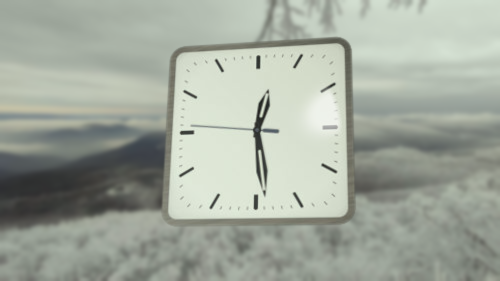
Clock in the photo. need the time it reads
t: 12:28:46
